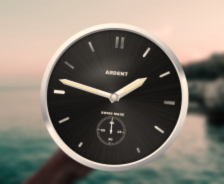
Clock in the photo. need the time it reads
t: 1:47
